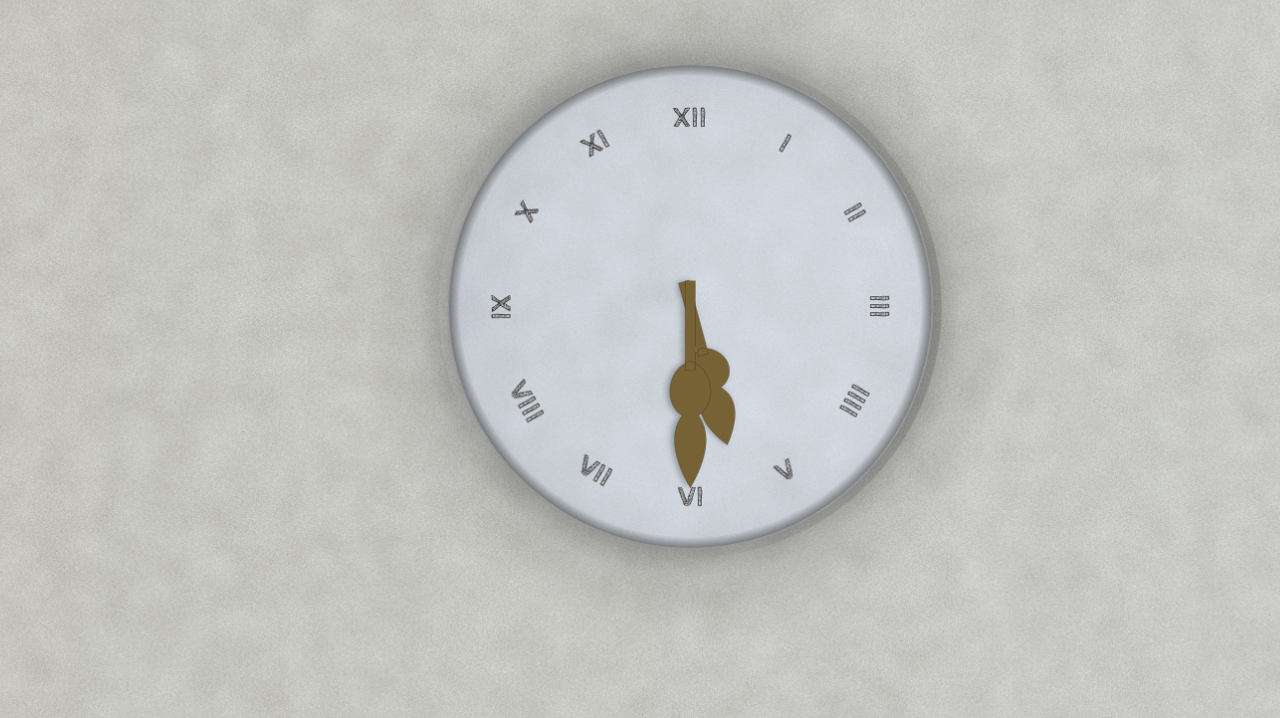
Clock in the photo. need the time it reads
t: 5:30
